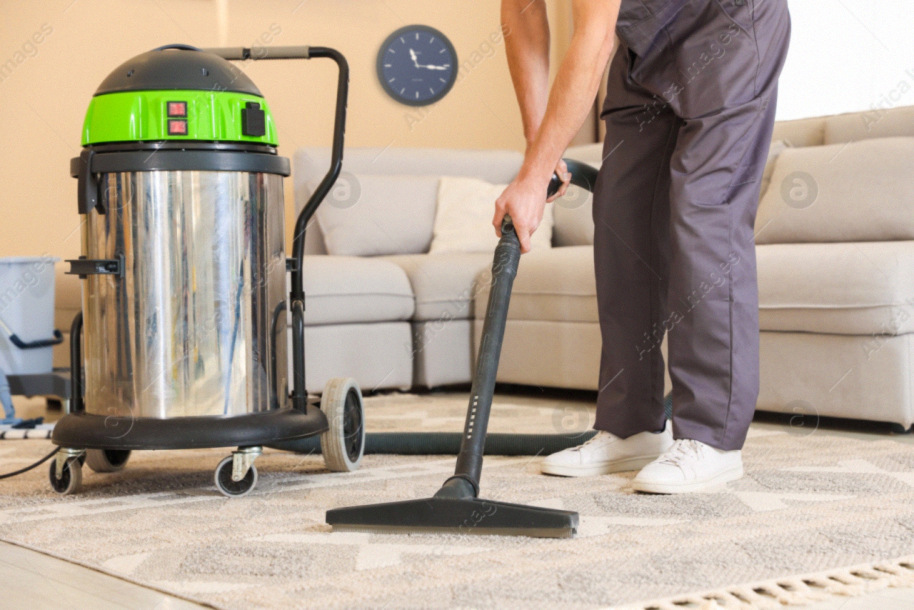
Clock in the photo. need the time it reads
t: 11:16
